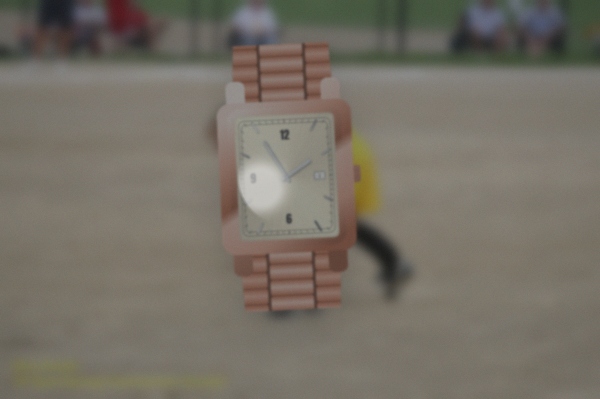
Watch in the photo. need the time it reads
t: 1:55
